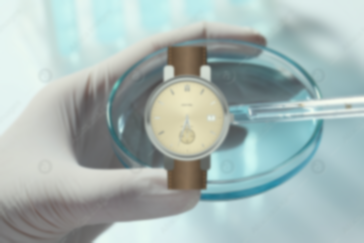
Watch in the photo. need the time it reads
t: 5:33
